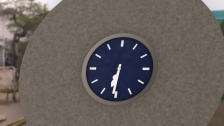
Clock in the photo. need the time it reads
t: 6:31
